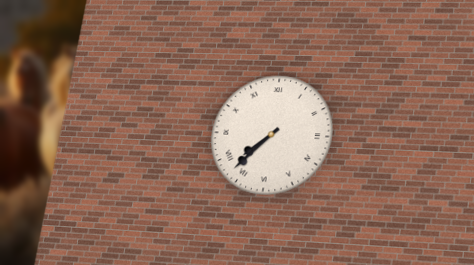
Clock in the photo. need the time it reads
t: 7:37
